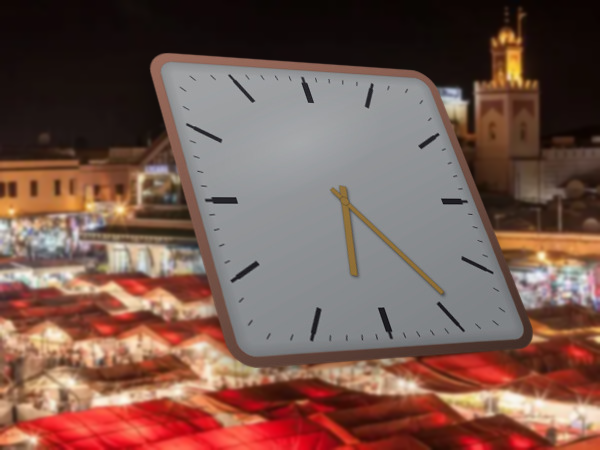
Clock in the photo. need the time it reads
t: 6:24
